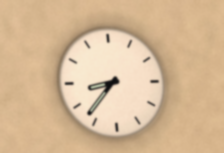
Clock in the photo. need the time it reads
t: 8:37
